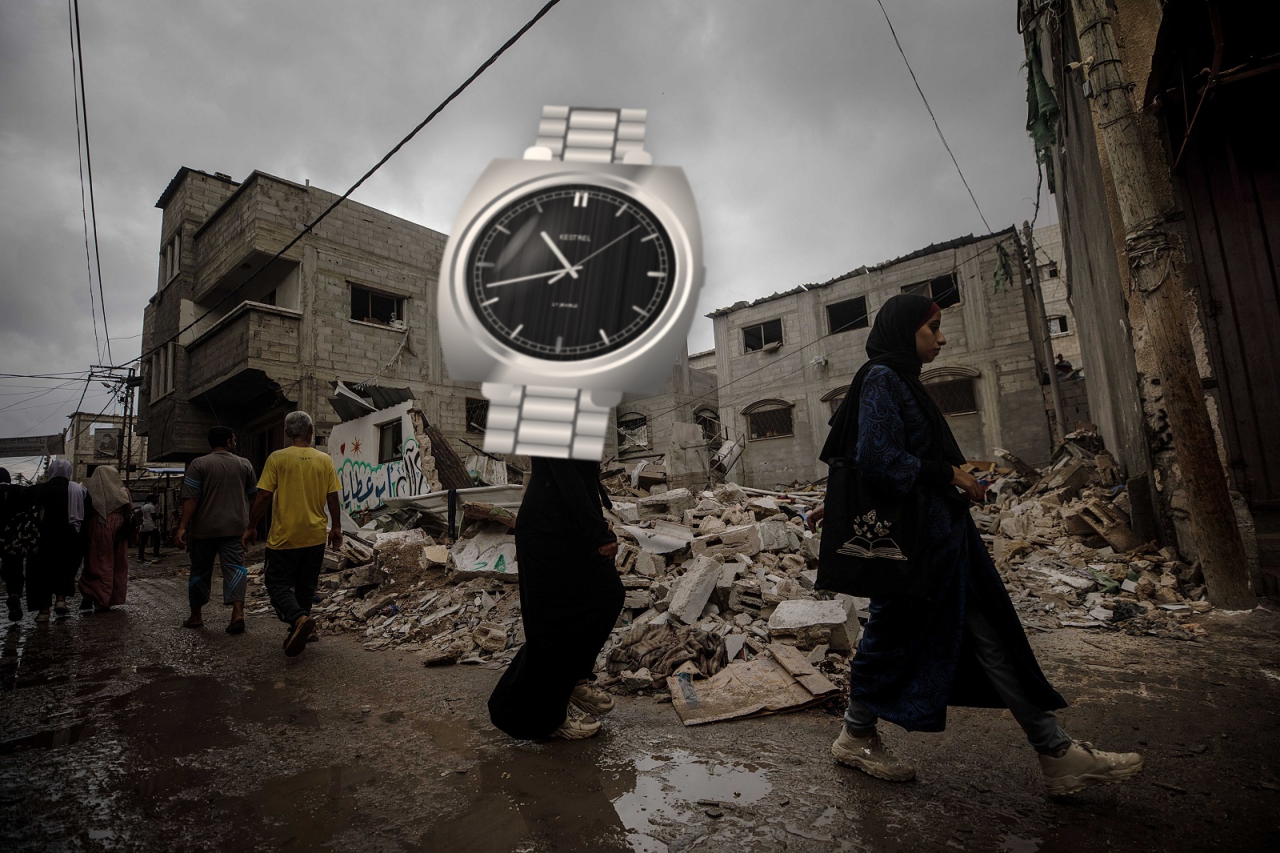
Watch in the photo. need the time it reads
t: 10:42:08
